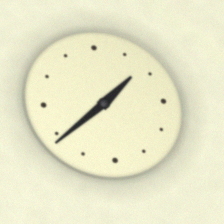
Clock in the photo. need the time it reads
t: 1:39
